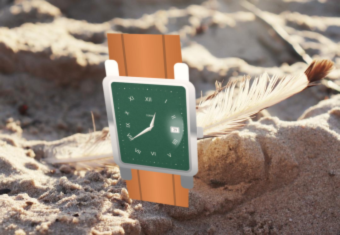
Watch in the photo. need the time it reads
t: 12:39
